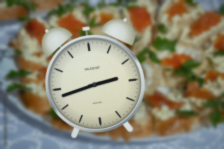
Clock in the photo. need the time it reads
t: 2:43
